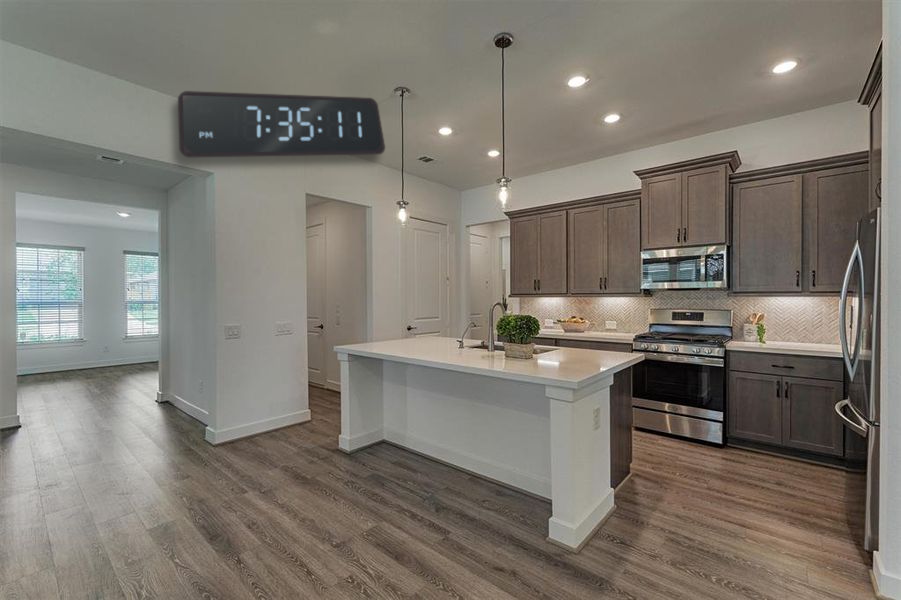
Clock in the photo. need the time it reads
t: 7:35:11
